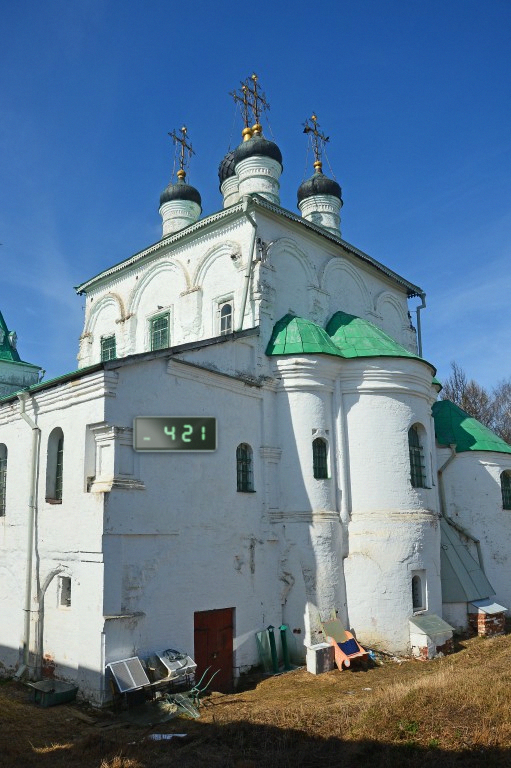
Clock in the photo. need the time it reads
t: 4:21
